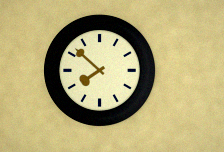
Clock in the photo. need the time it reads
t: 7:52
